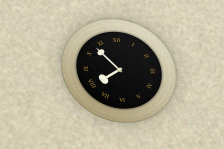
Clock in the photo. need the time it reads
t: 7:53
